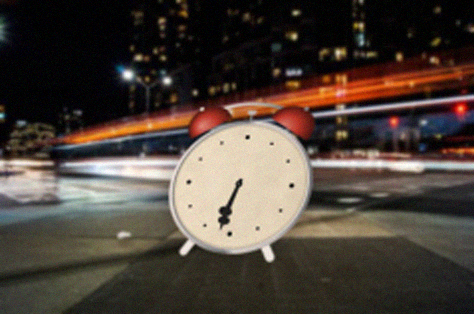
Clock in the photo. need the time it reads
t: 6:32
